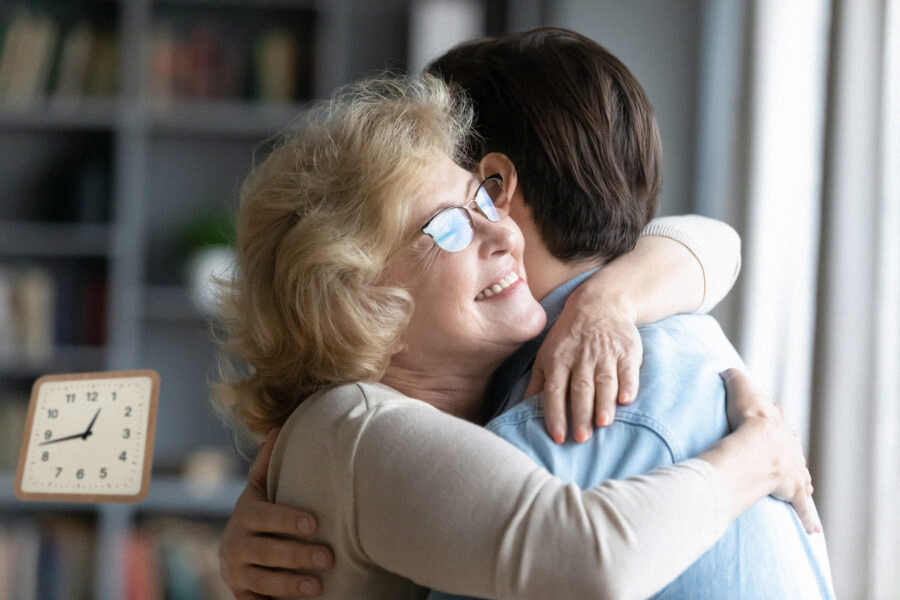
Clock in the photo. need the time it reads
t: 12:43
